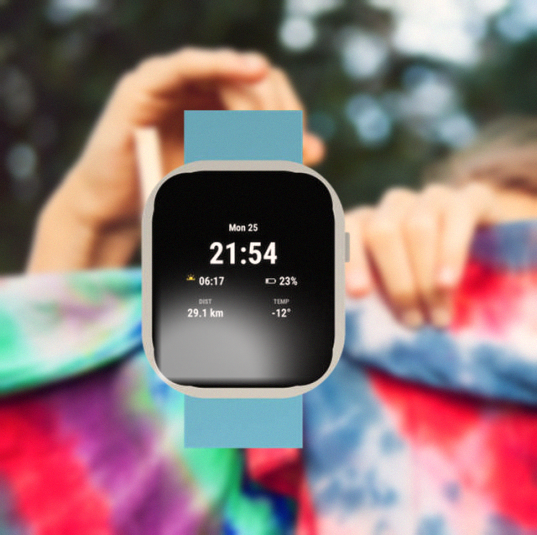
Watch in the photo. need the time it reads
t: 21:54
